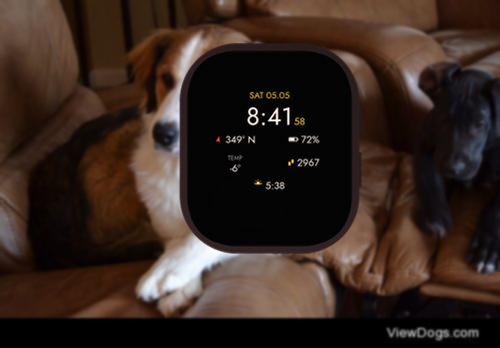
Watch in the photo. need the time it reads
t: 8:41:58
